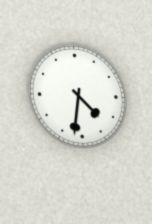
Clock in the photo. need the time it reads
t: 4:32
